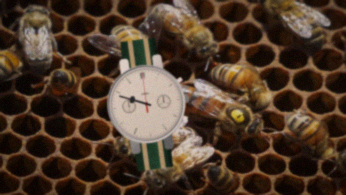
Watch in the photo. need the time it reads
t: 9:49
